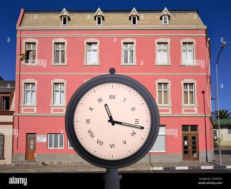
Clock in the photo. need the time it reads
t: 11:17
